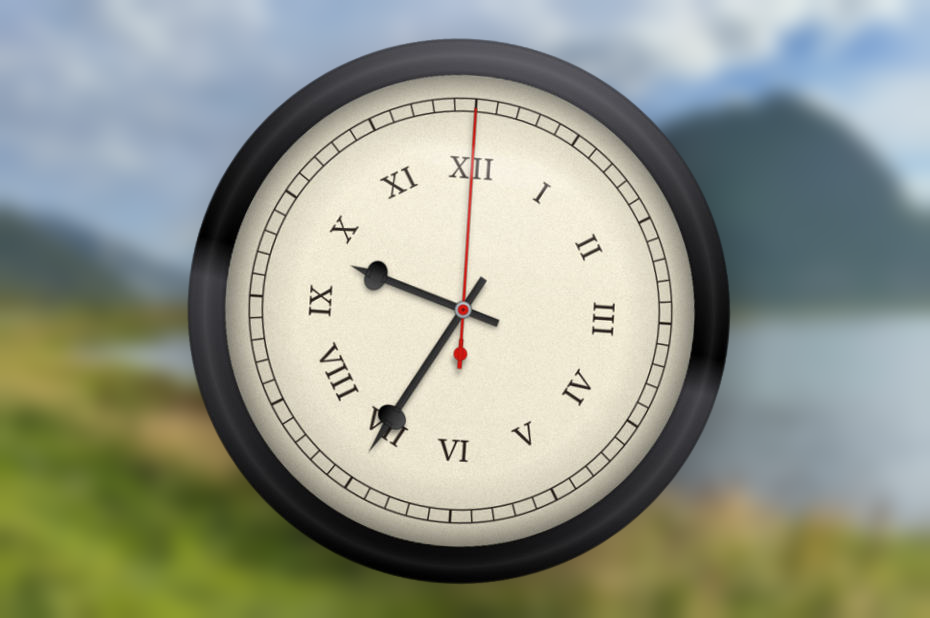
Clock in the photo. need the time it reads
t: 9:35:00
